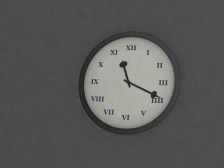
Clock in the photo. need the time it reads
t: 11:19
